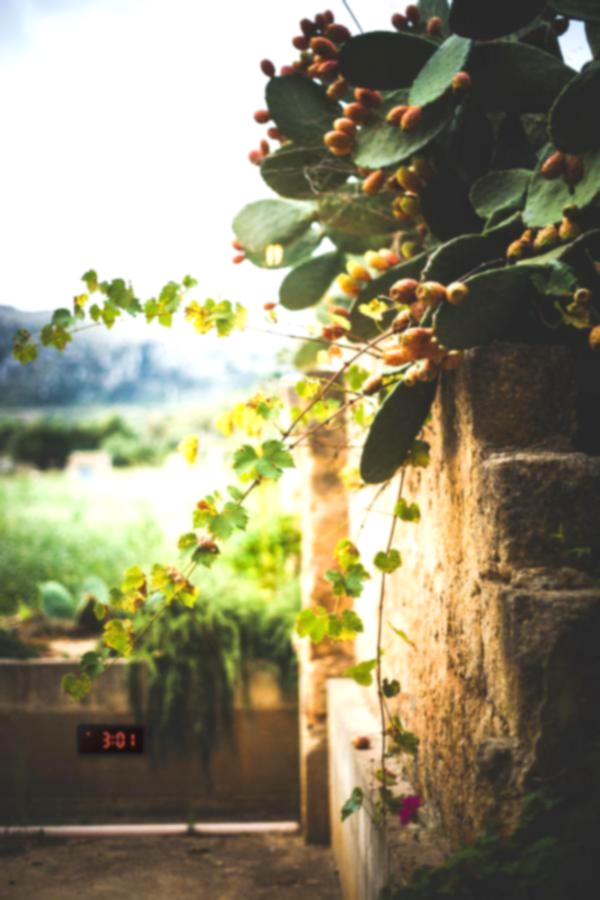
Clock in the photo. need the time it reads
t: 3:01
